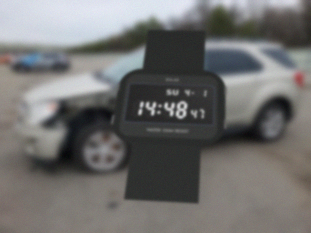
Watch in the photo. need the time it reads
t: 14:48
